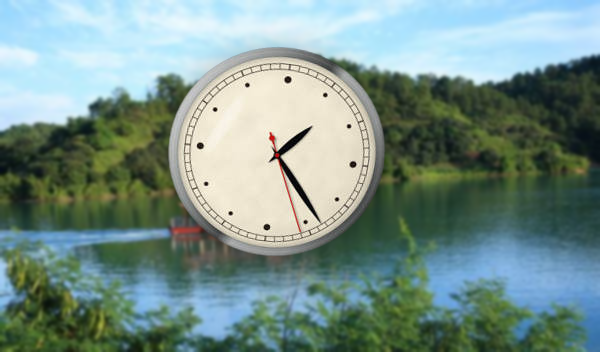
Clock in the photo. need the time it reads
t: 1:23:26
